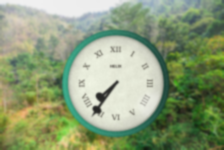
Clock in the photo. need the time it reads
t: 7:36
